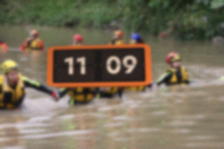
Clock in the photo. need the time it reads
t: 11:09
